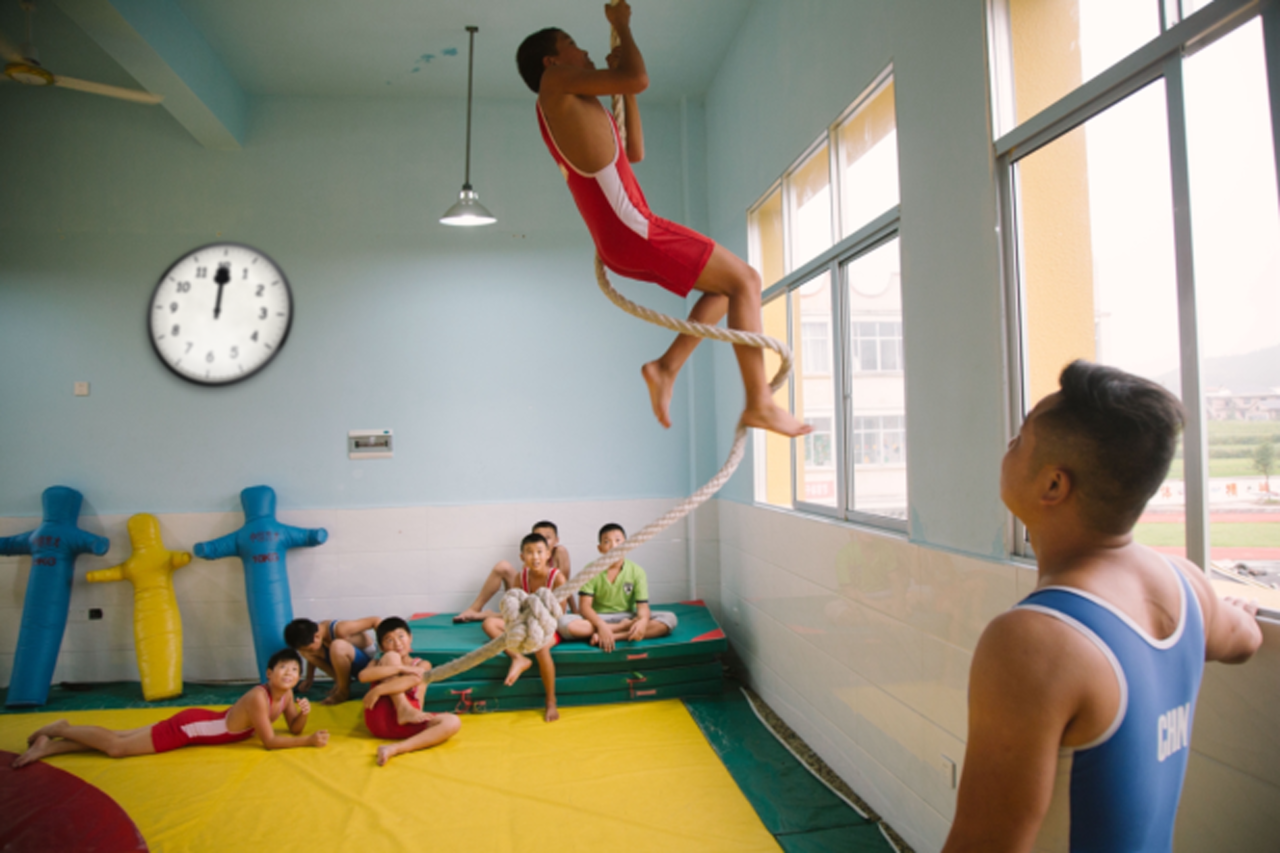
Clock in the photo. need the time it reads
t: 12:00
